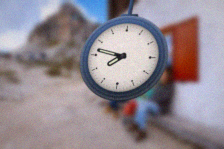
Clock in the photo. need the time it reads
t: 7:47
